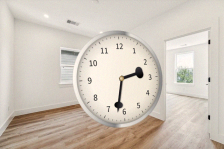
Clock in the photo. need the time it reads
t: 2:32
